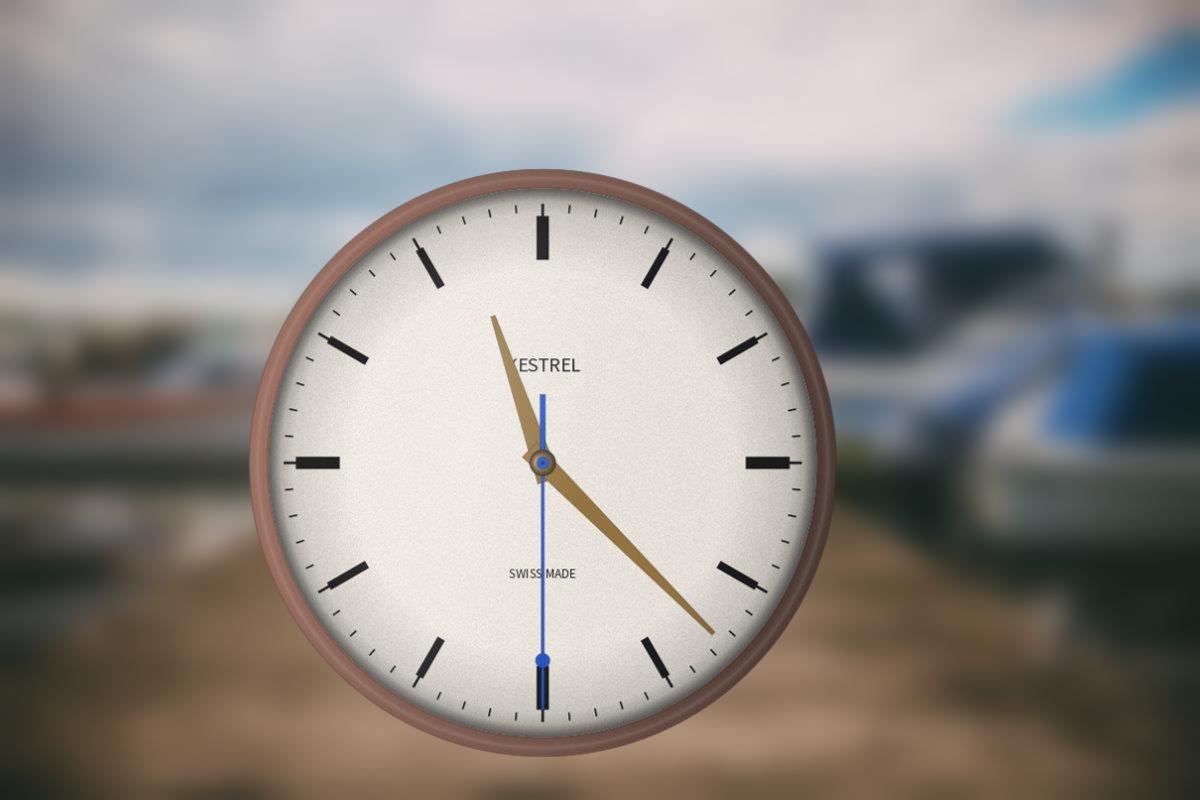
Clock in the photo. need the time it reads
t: 11:22:30
